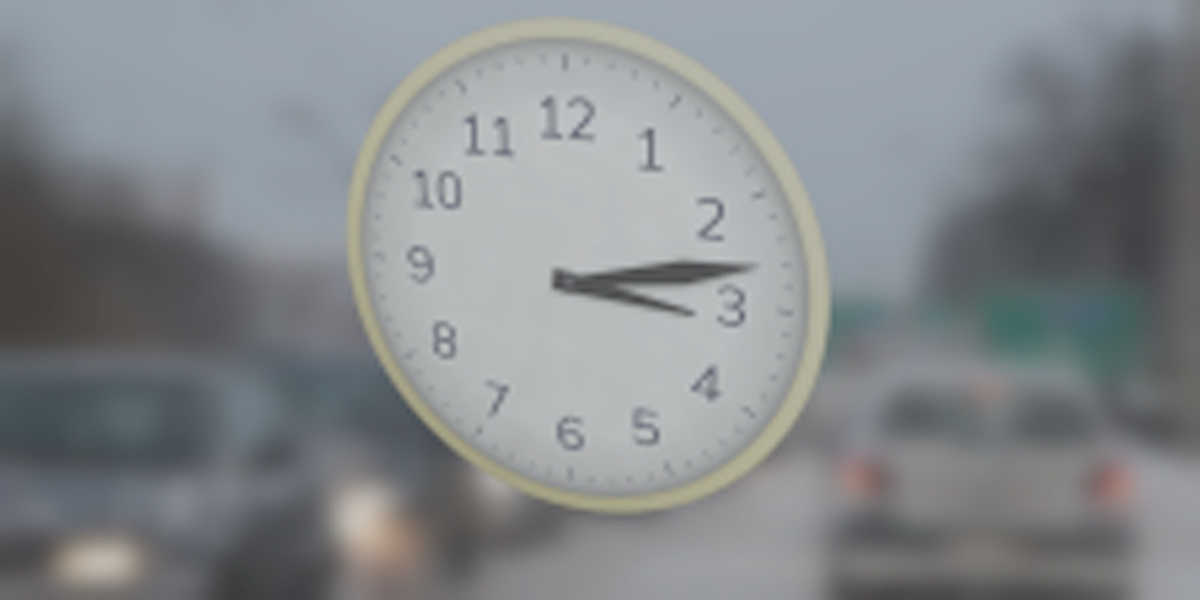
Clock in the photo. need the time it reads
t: 3:13
